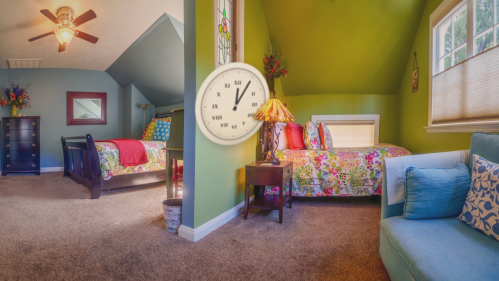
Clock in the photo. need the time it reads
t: 12:05
